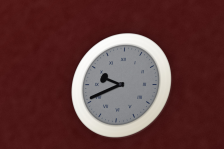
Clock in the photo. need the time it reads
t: 9:41
